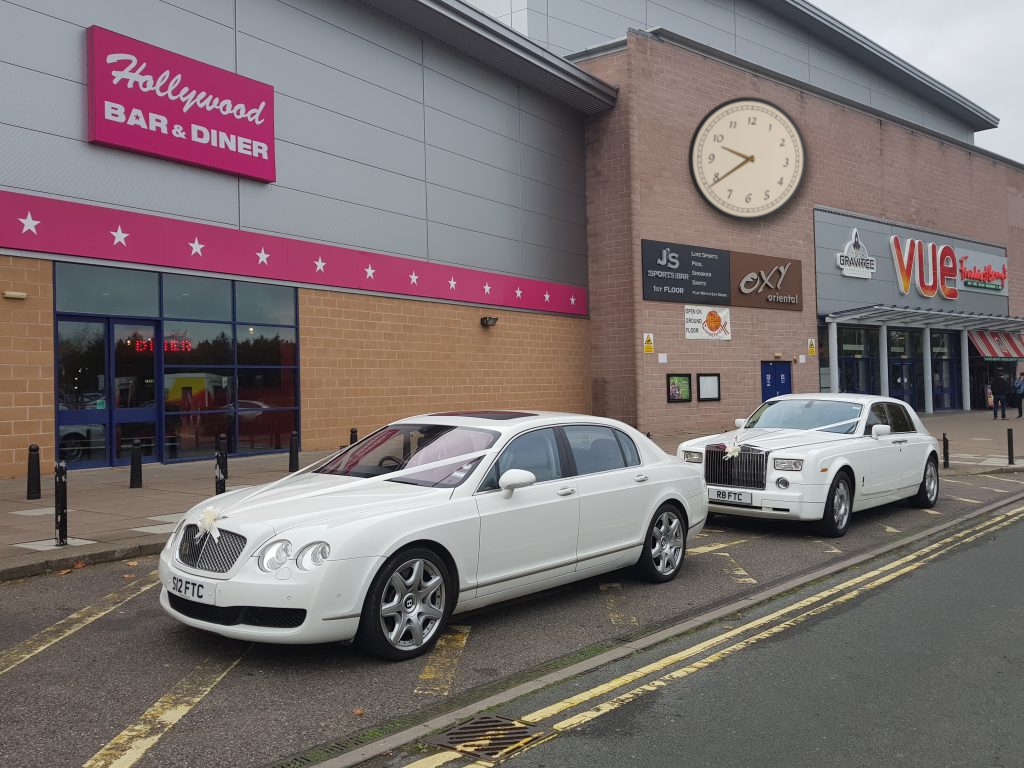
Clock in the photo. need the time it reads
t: 9:39
